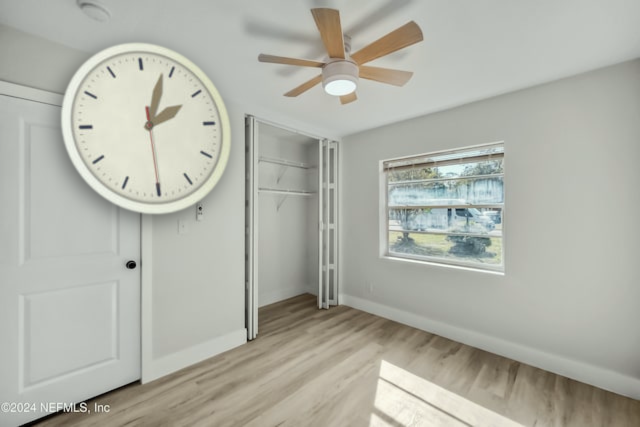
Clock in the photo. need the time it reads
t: 2:03:30
